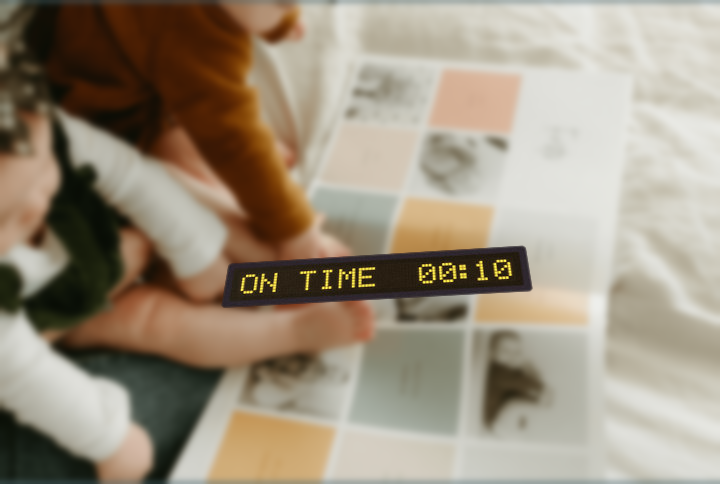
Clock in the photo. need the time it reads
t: 0:10
